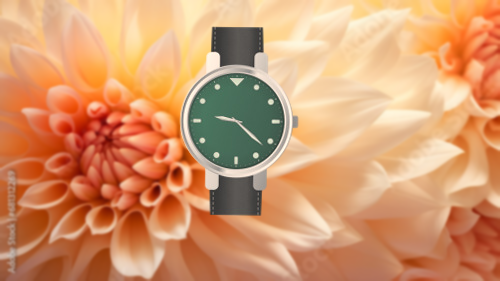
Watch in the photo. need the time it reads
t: 9:22
